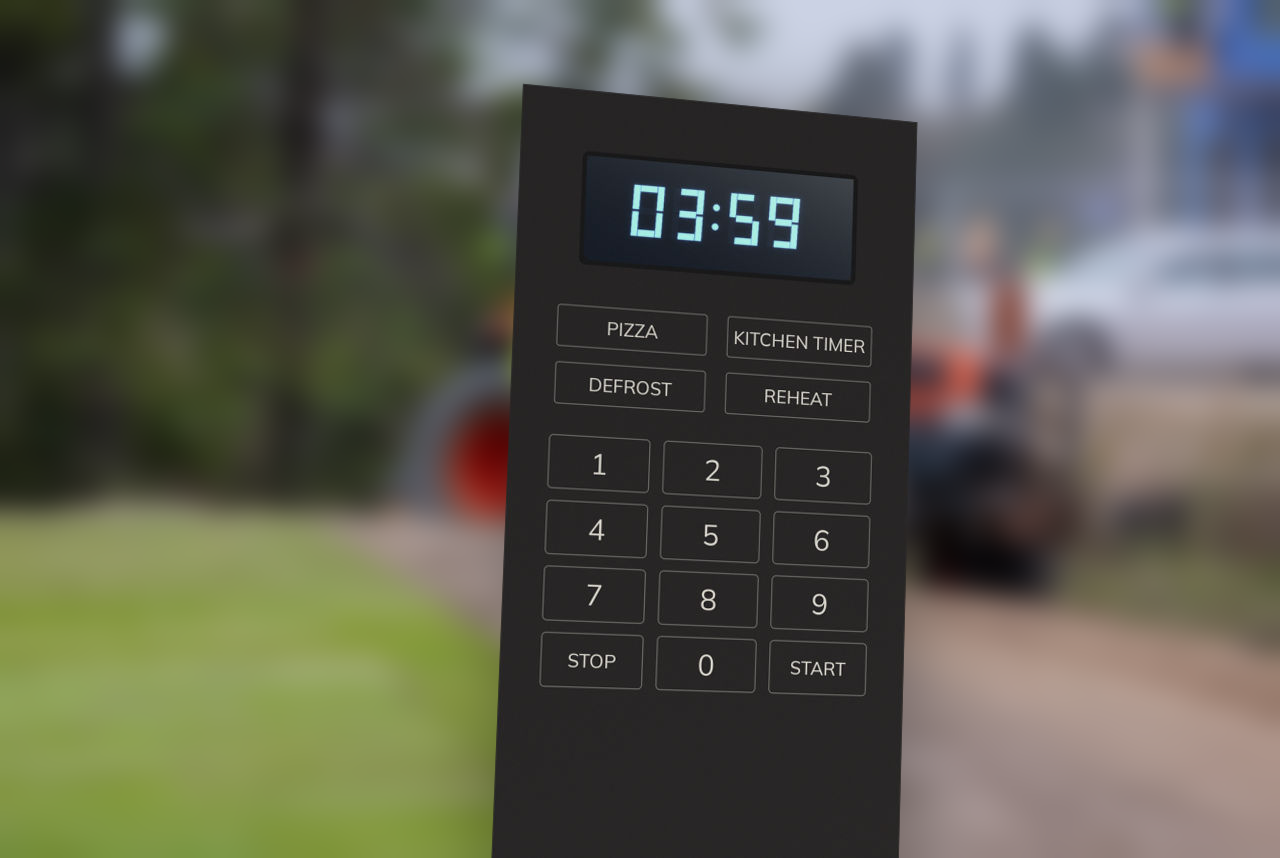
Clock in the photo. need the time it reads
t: 3:59
